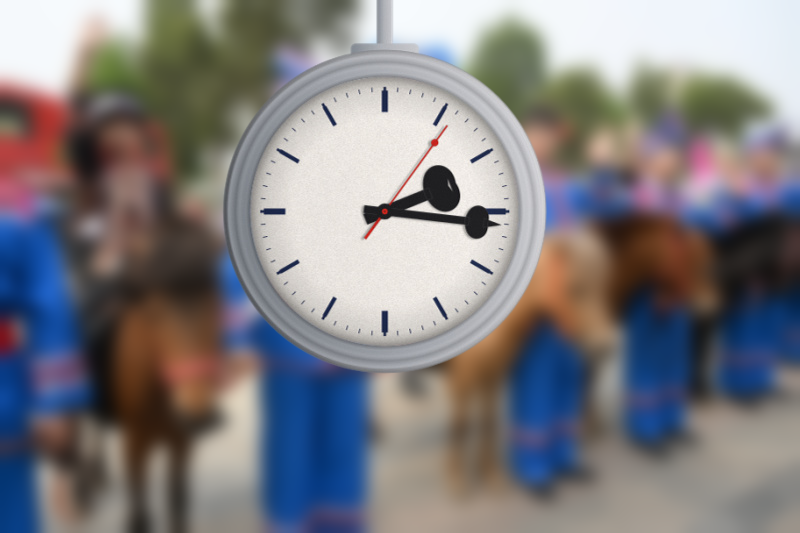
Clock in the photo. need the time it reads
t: 2:16:06
